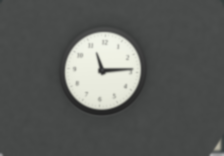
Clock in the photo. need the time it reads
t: 11:14
